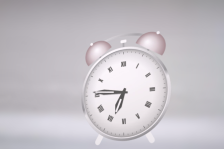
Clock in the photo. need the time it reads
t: 6:46
